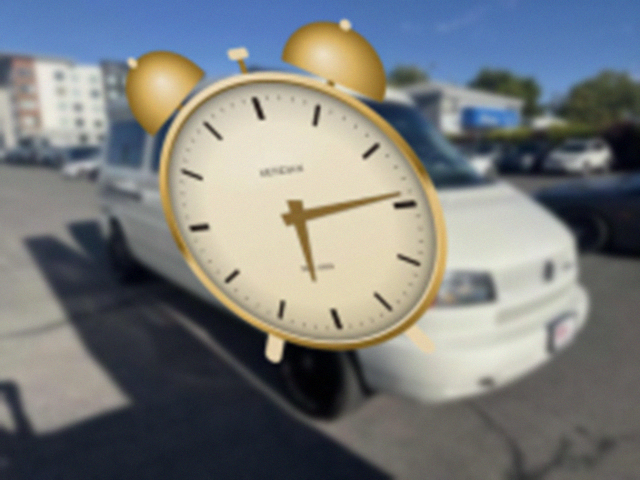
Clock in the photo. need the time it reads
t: 6:14
